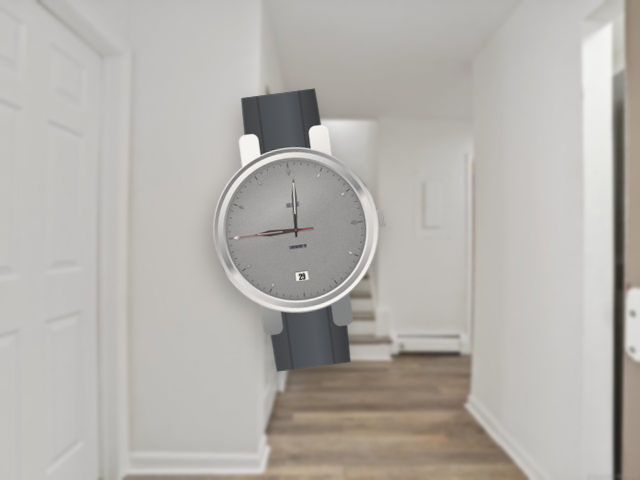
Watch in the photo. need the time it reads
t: 9:00:45
